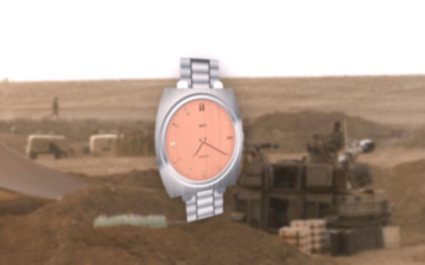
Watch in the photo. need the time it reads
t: 7:20
